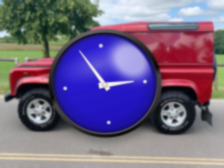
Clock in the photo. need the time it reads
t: 2:55
